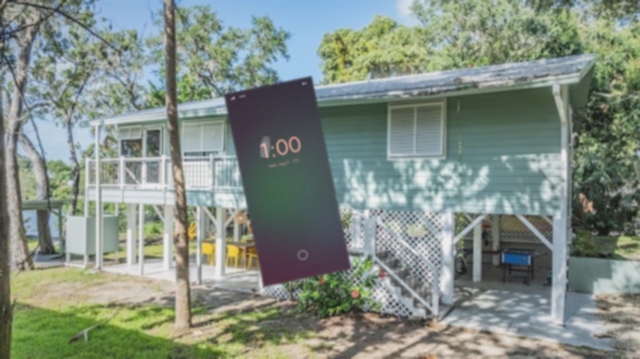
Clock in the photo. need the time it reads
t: 1:00
